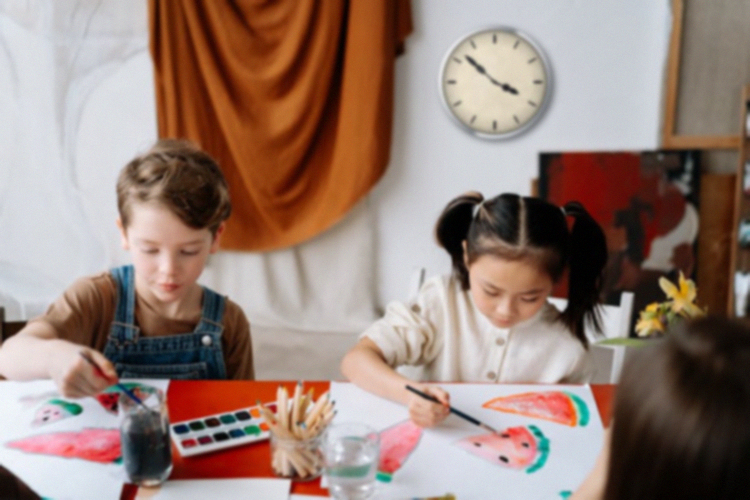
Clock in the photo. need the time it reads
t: 3:52
